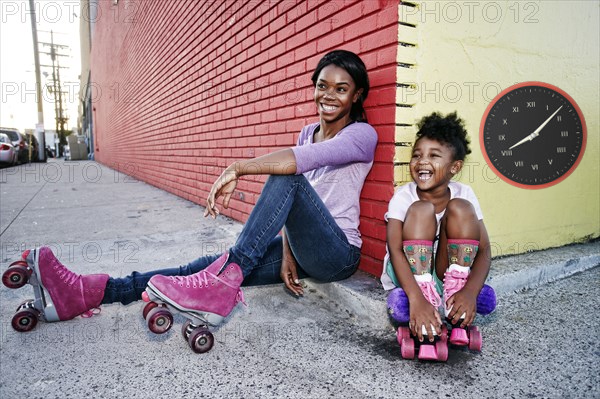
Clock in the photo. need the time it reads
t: 8:08
